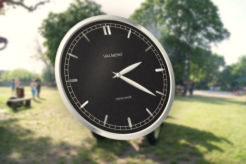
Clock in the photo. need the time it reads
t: 2:21
